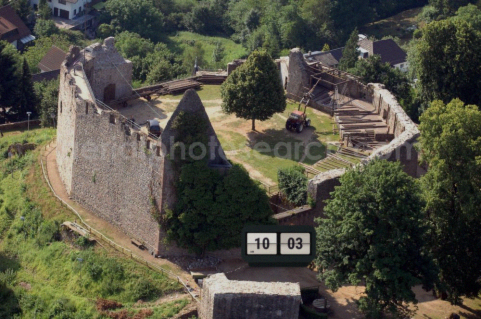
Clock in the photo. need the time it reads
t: 10:03
